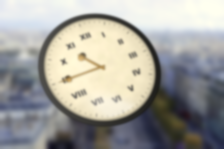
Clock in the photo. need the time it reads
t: 10:45
